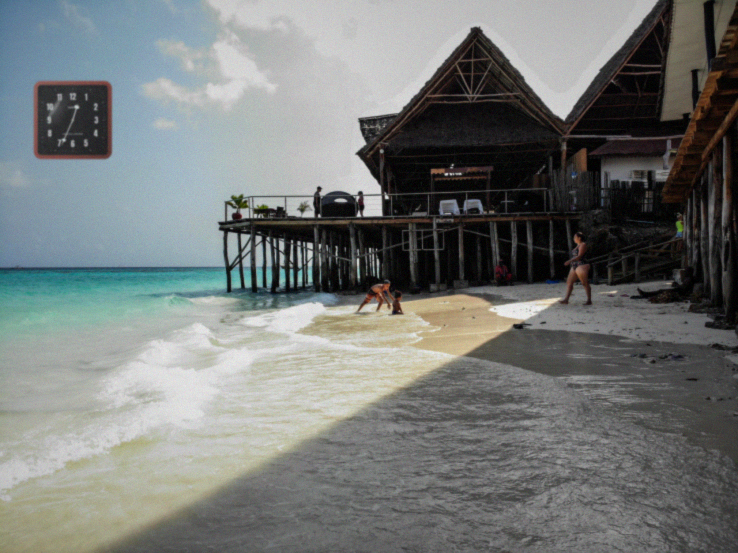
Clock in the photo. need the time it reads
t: 12:34
